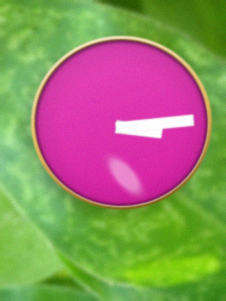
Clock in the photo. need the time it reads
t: 3:14
